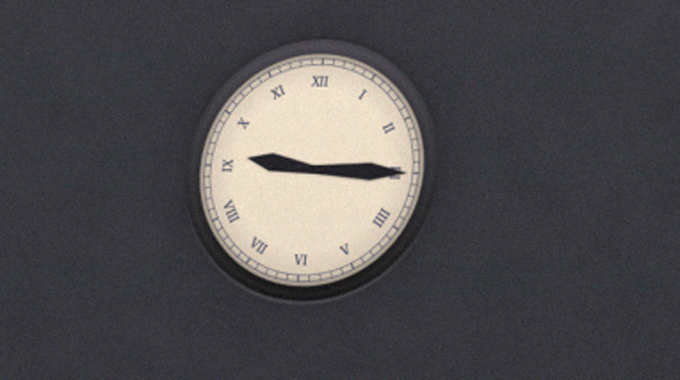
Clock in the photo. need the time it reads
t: 9:15
